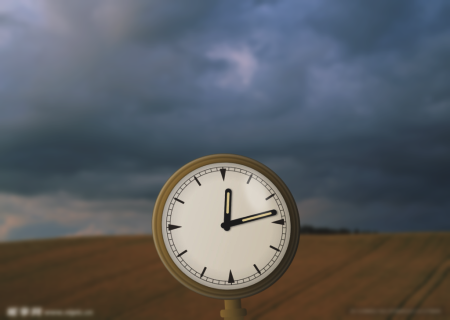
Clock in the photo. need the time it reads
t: 12:13
